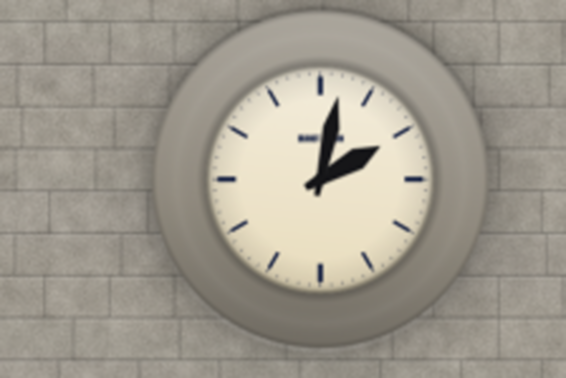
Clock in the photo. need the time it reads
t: 2:02
